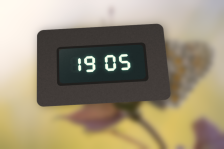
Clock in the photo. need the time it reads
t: 19:05
